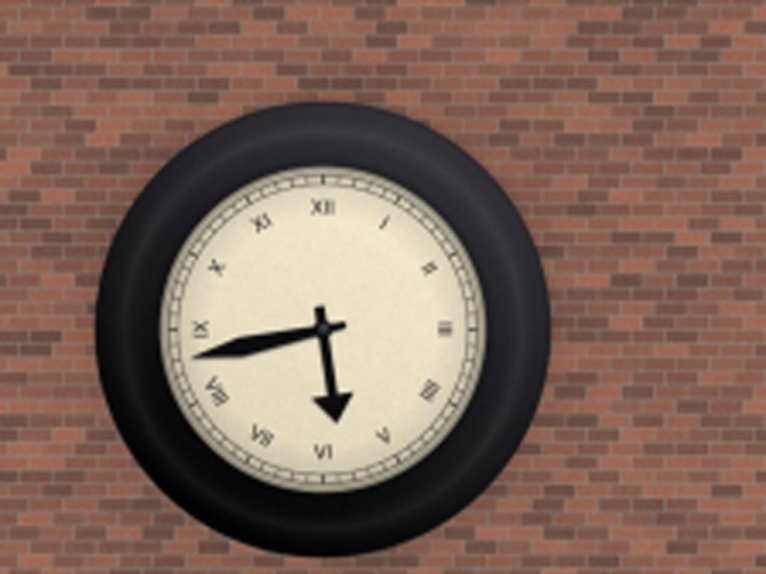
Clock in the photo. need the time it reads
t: 5:43
